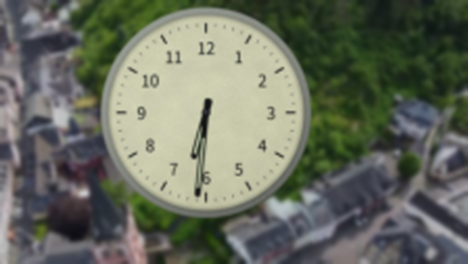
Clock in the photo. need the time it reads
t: 6:31
